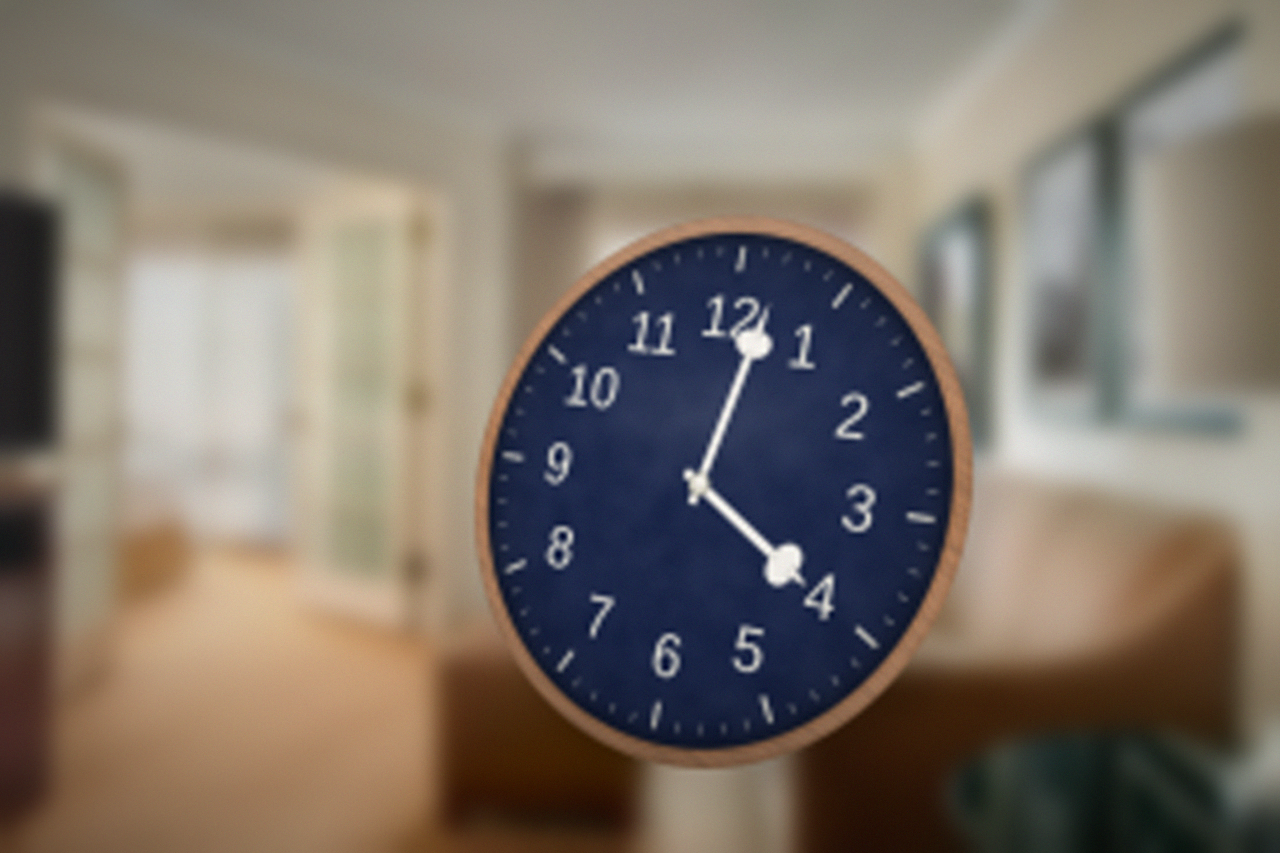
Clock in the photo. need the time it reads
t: 4:02
